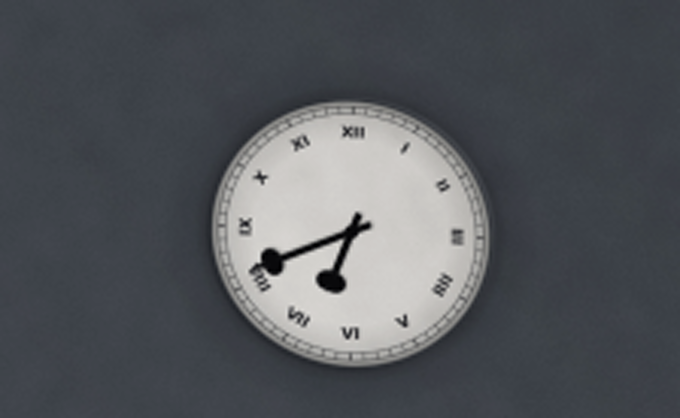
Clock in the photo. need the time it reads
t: 6:41
